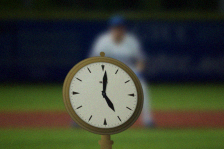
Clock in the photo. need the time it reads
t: 5:01
